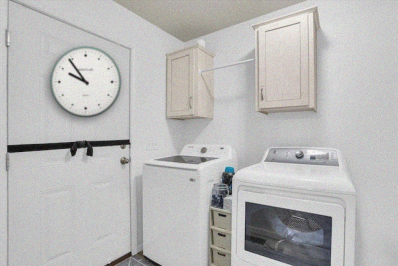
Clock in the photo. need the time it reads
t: 9:54
